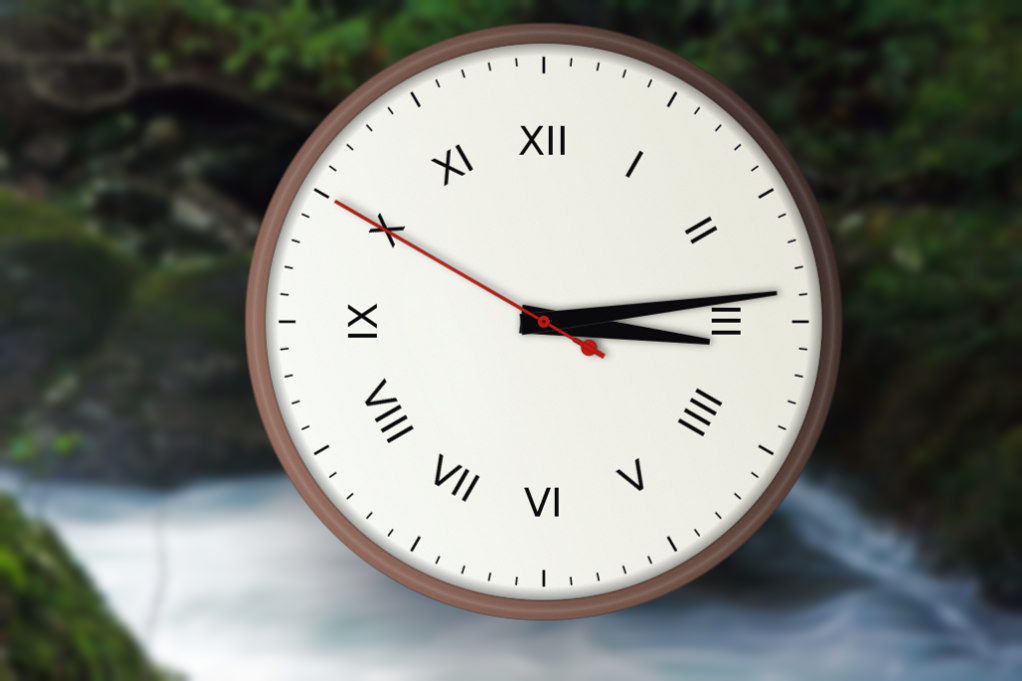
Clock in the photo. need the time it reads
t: 3:13:50
